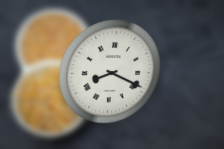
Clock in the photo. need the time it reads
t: 8:19
